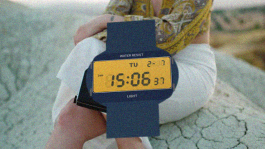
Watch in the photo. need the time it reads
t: 15:06:37
